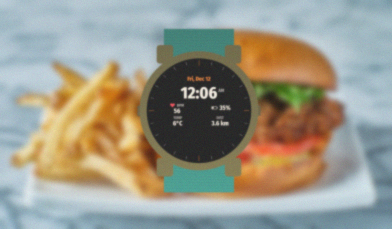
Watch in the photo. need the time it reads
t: 12:06
